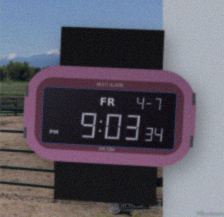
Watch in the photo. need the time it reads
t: 9:03:34
